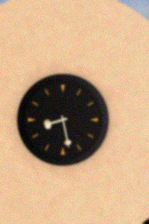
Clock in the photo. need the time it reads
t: 8:28
